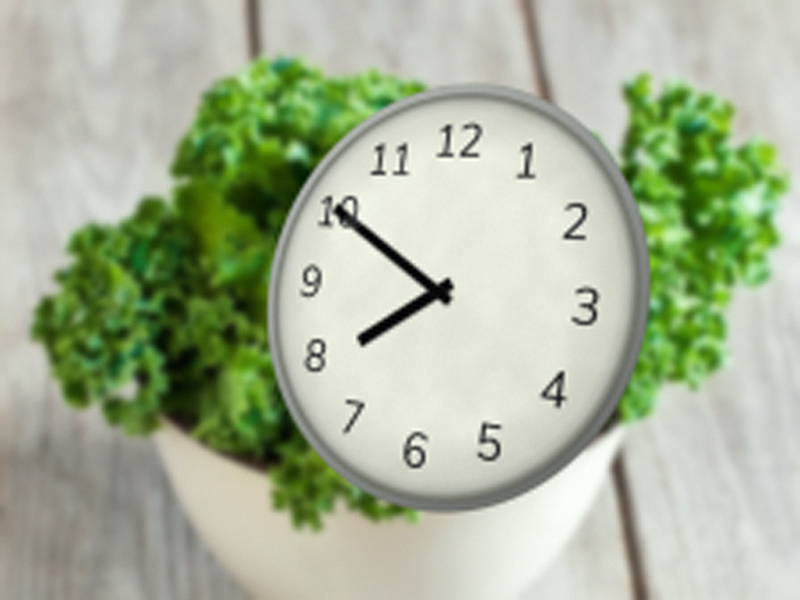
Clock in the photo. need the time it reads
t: 7:50
